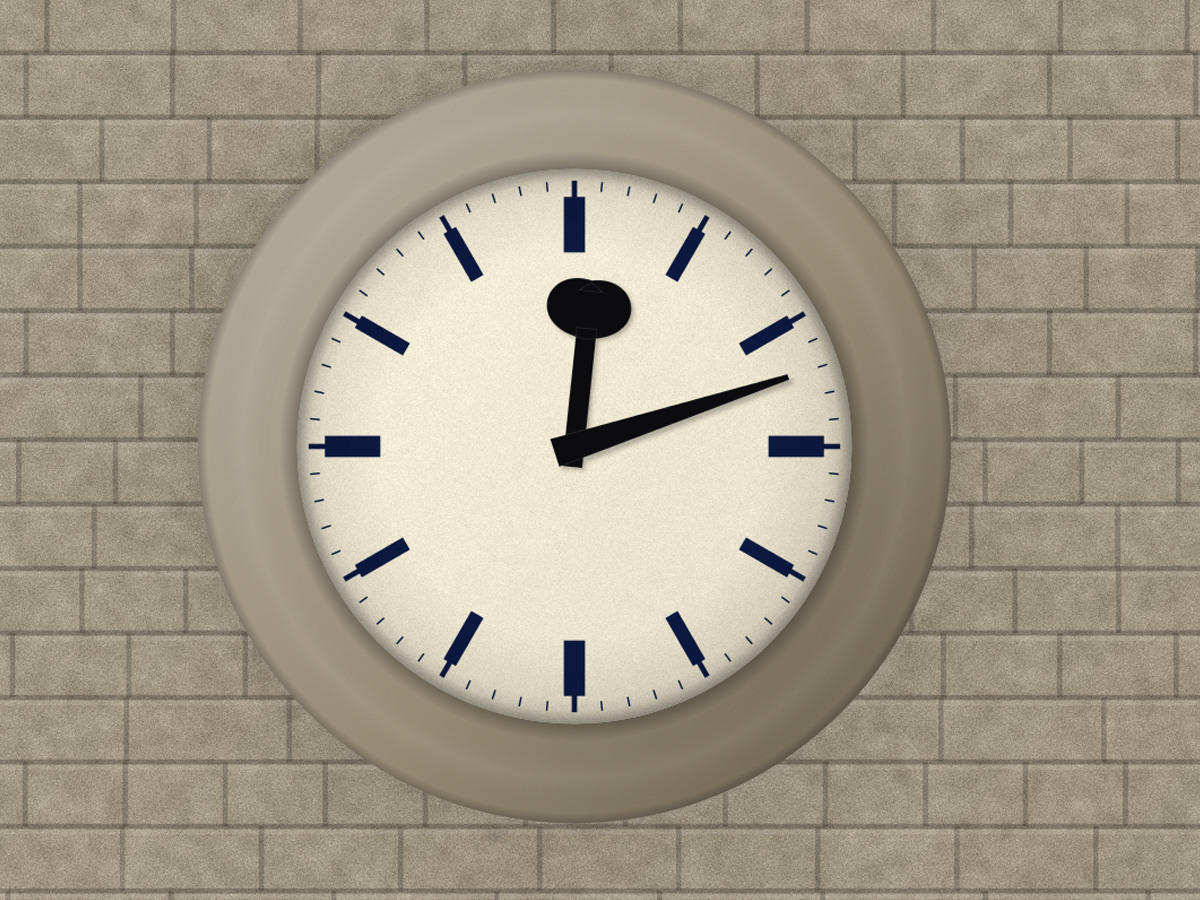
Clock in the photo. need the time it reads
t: 12:12
